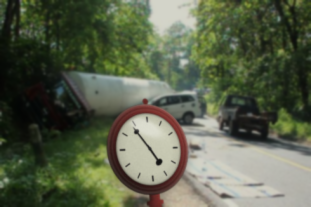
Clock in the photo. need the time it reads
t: 4:54
